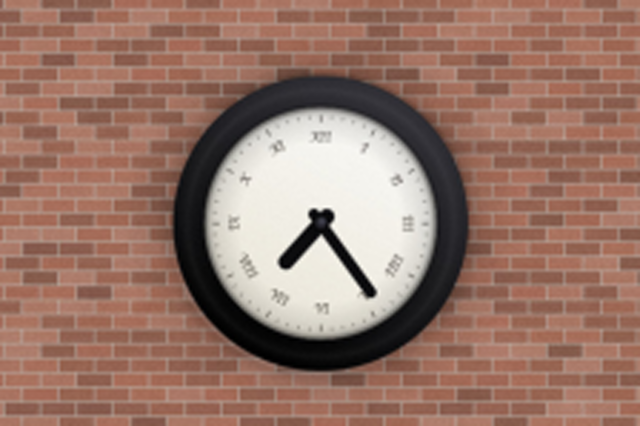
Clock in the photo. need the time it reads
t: 7:24
